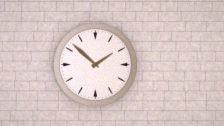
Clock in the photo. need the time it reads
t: 1:52
